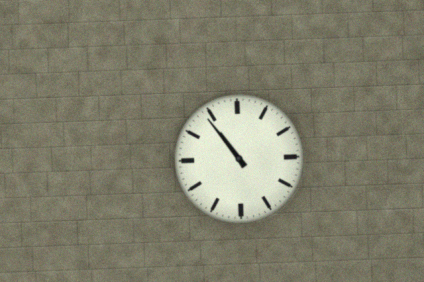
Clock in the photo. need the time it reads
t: 10:54
